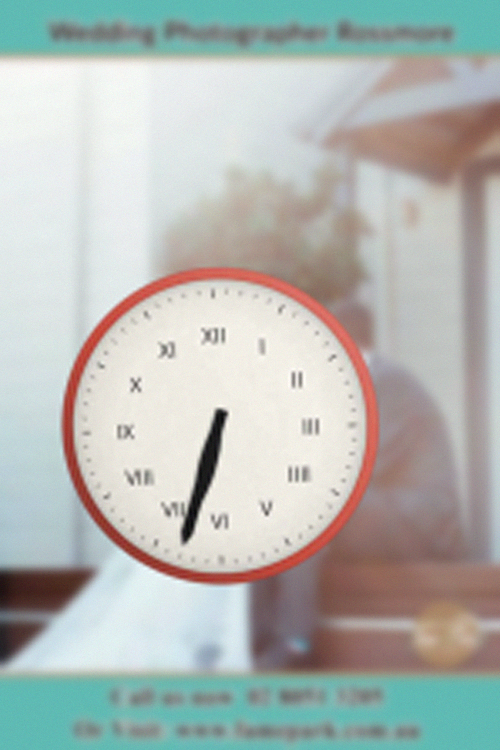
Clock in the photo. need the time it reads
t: 6:33
